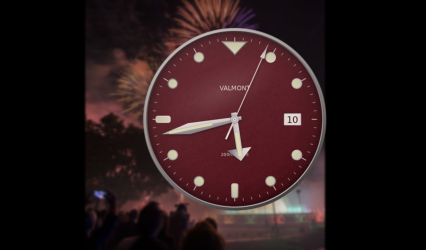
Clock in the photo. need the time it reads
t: 5:43:04
